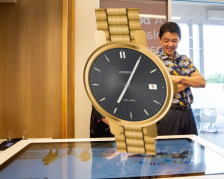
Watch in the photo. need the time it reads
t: 7:05
